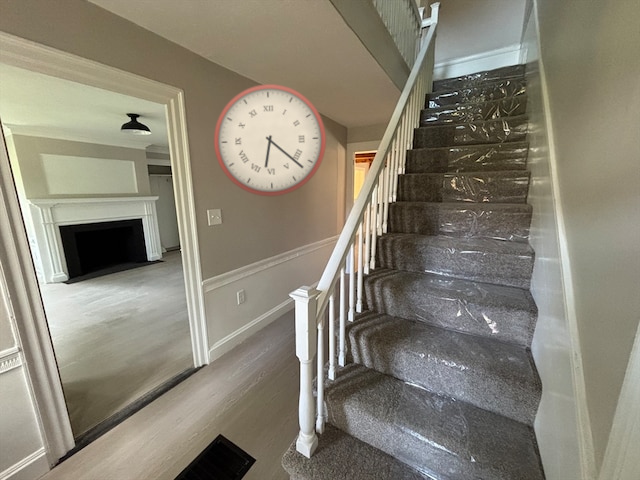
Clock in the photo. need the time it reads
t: 6:22
